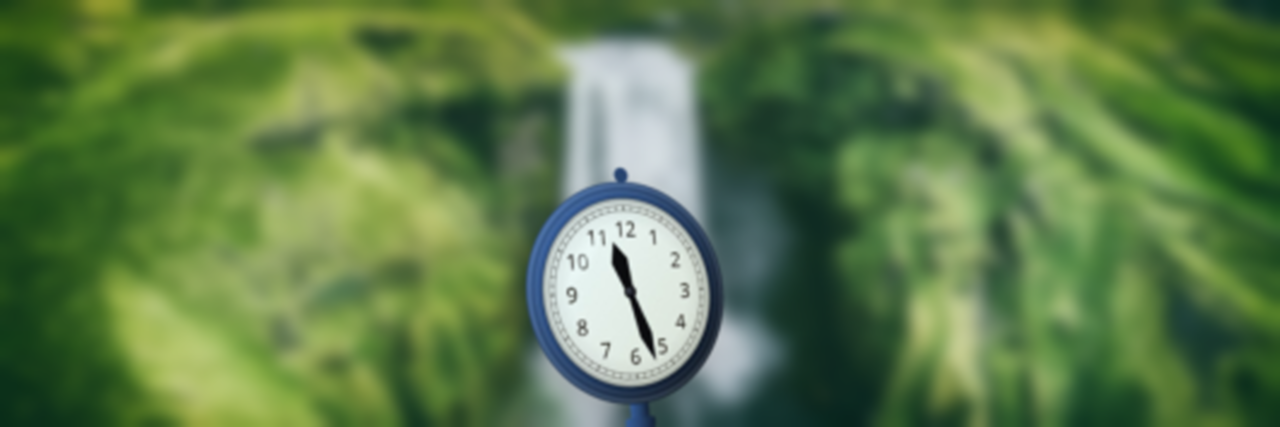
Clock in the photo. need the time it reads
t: 11:27
